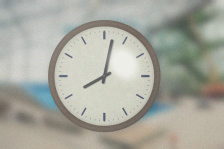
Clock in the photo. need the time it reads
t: 8:02
